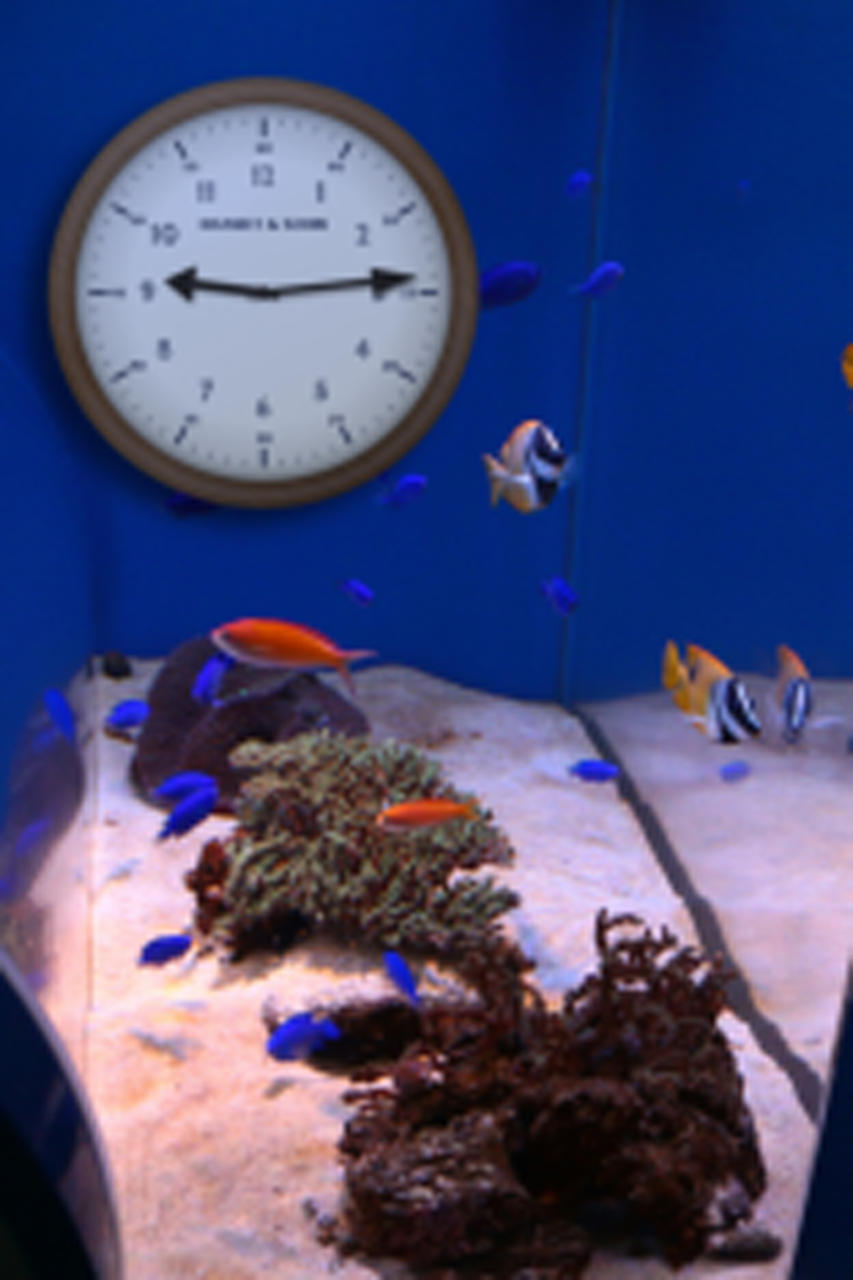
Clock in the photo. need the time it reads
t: 9:14
